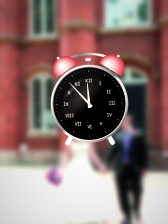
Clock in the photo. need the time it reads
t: 11:53
